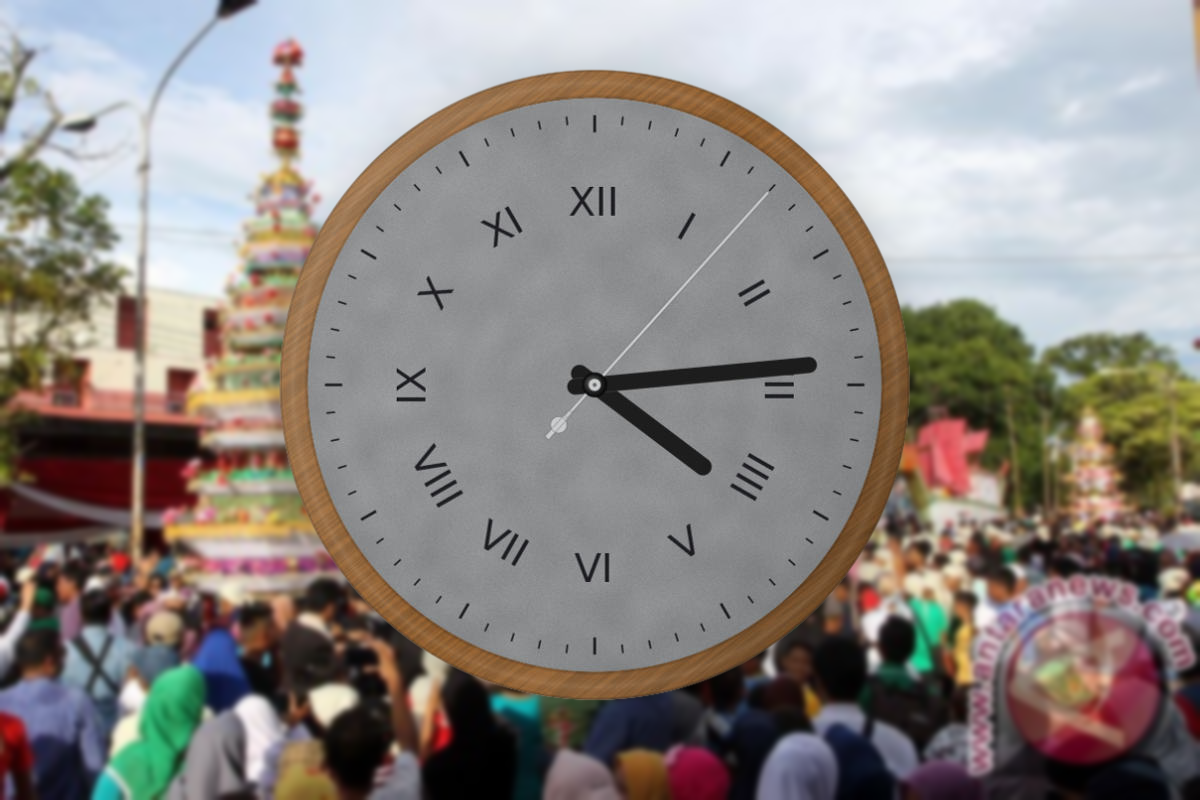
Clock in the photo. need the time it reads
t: 4:14:07
